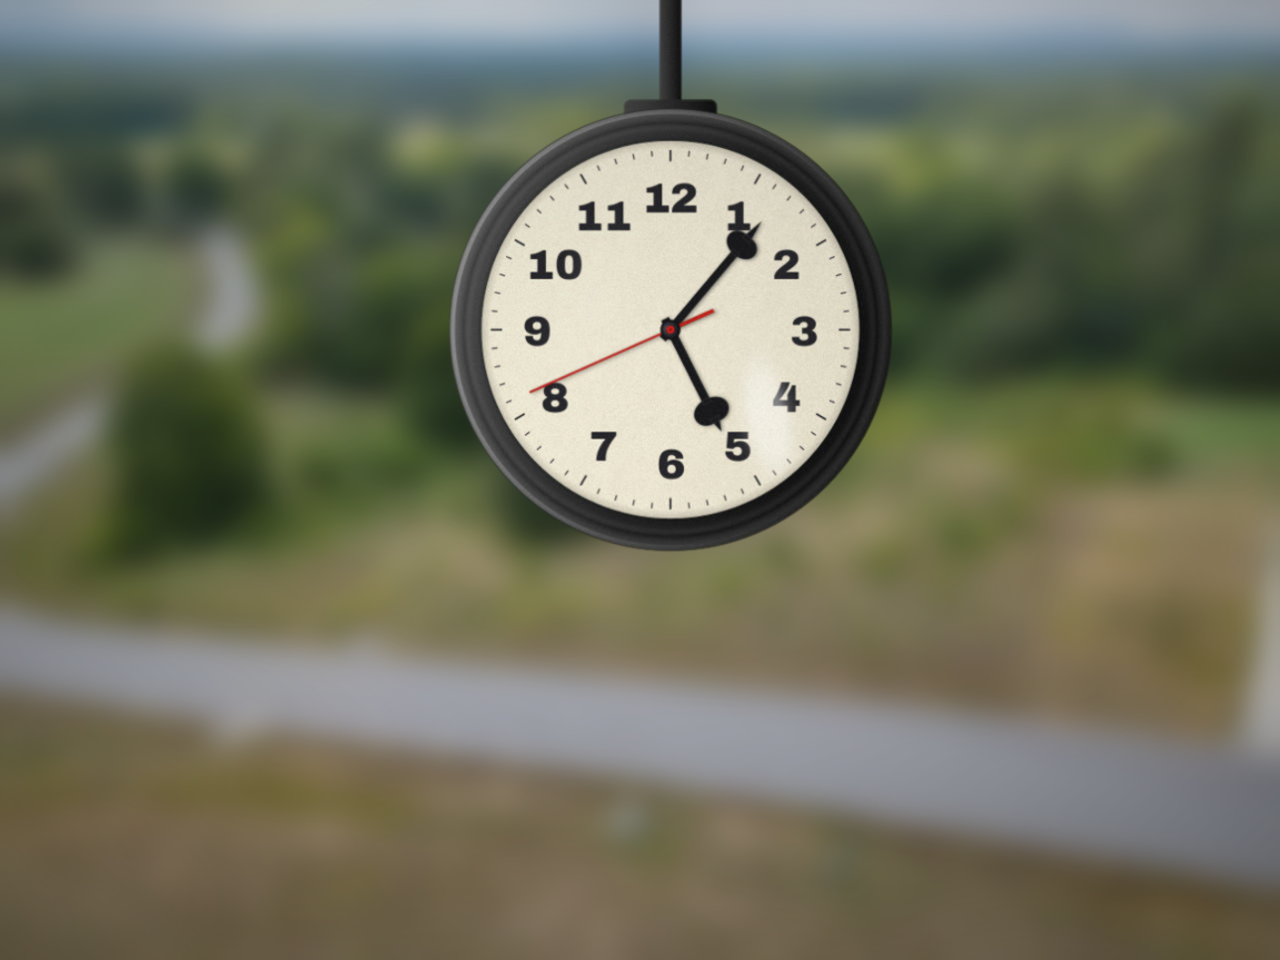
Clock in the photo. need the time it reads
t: 5:06:41
